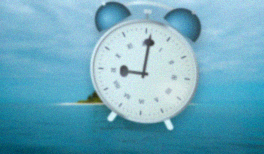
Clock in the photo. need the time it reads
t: 9:01
